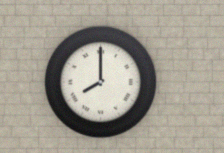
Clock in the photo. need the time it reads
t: 8:00
